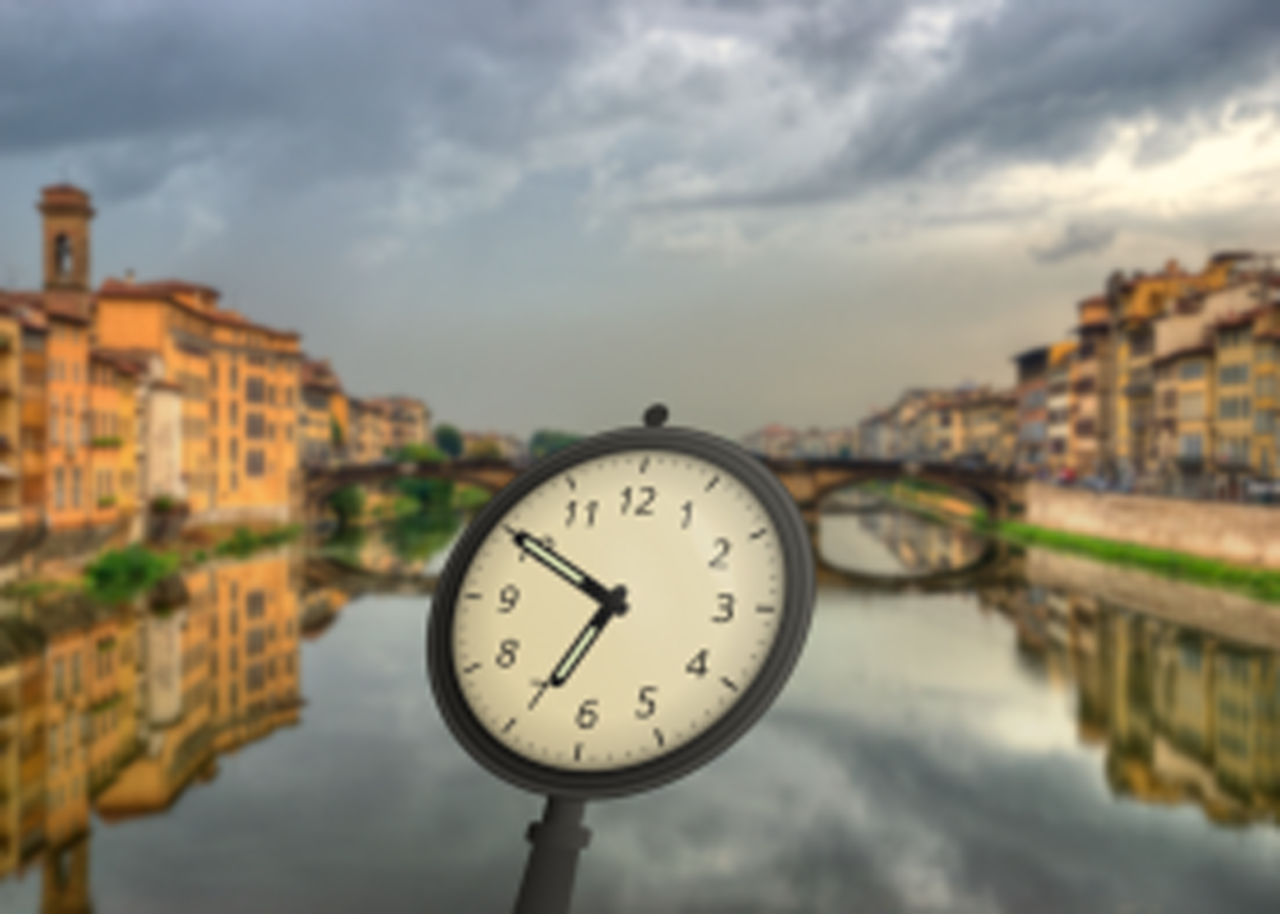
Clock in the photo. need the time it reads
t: 6:50
